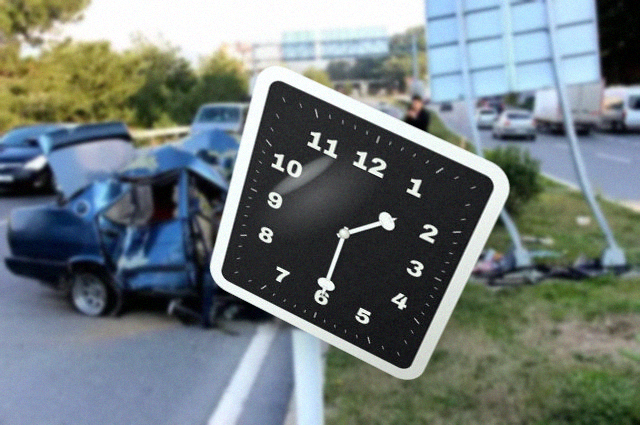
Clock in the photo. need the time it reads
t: 1:30
